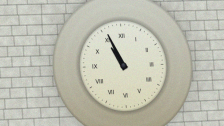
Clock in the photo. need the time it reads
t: 10:56
